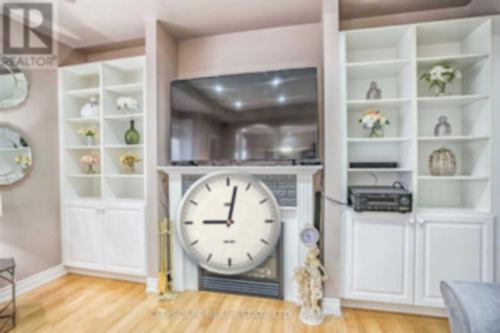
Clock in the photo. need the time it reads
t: 9:02
